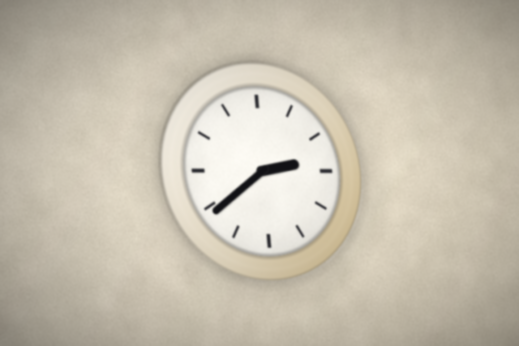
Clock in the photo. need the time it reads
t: 2:39
